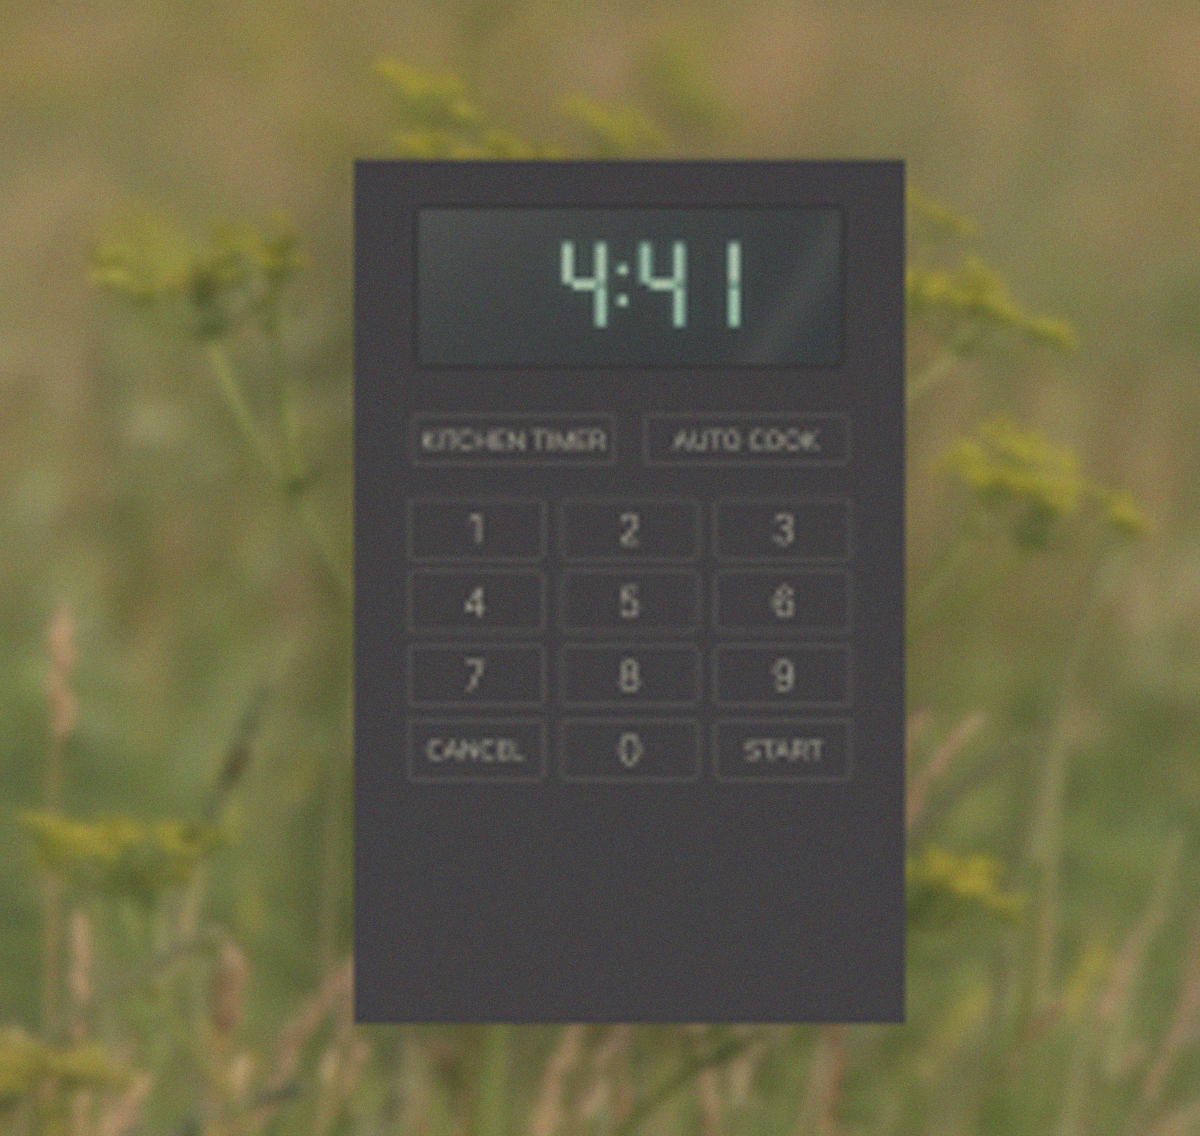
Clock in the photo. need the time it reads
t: 4:41
